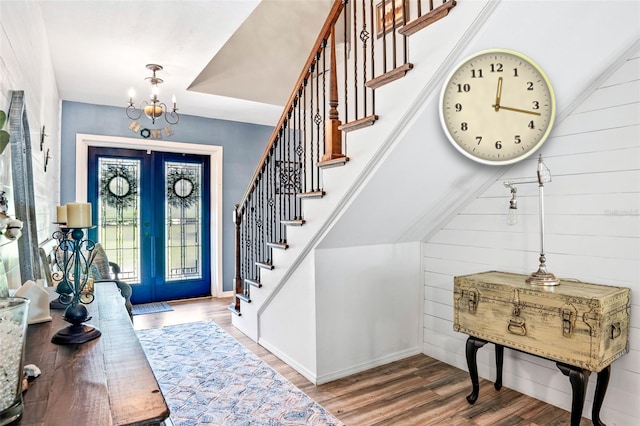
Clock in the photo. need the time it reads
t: 12:17
